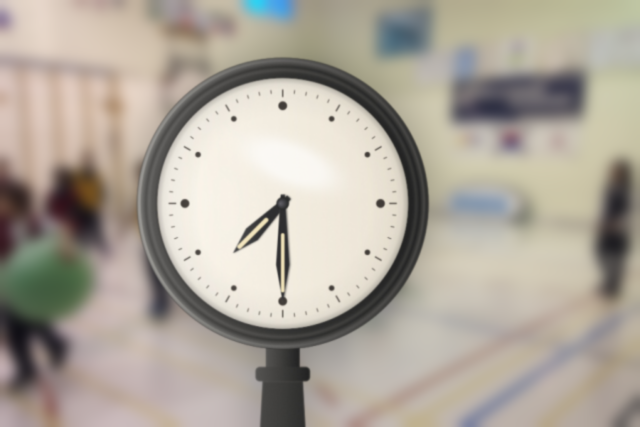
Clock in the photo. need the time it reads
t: 7:30
